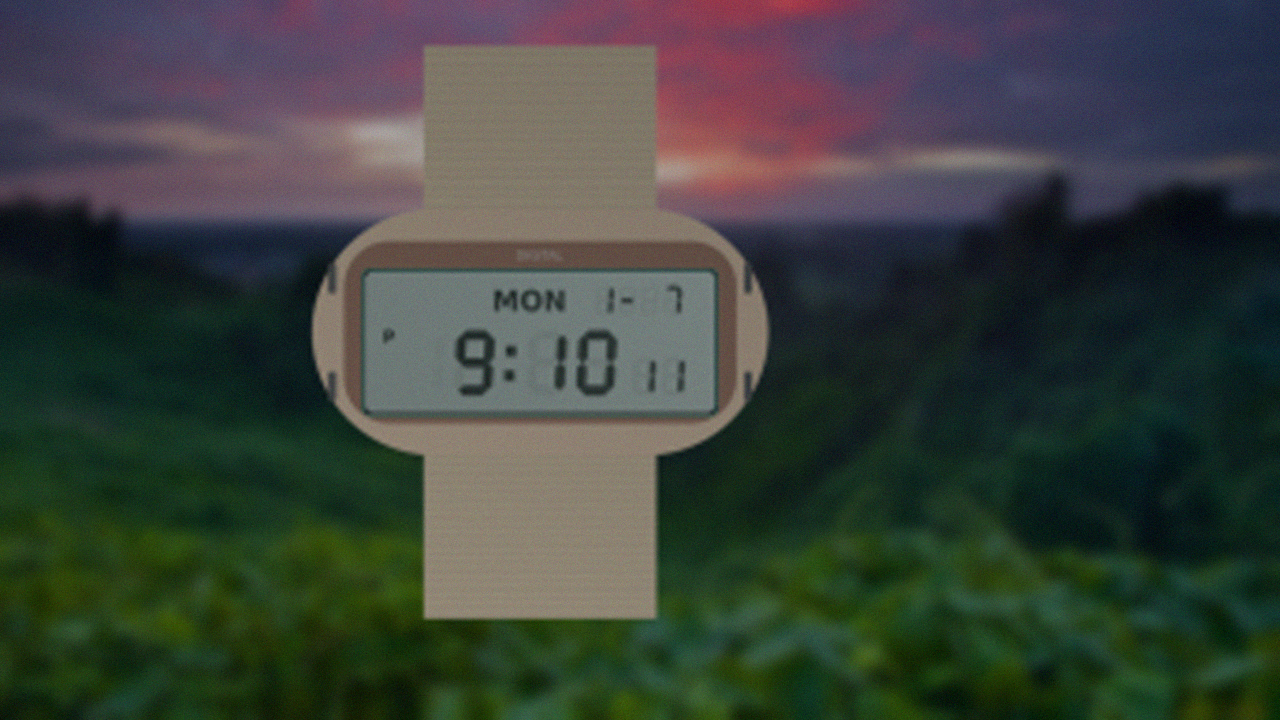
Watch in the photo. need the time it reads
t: 9:10:11
